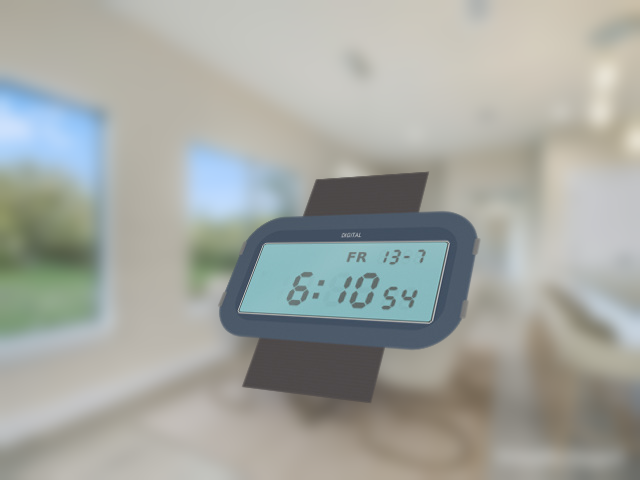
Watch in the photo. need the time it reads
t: 6:10:54
